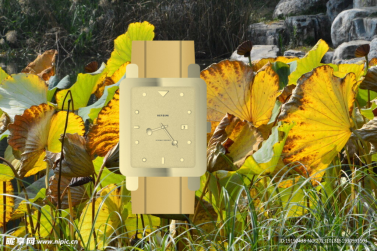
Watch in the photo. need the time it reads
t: 8:24
